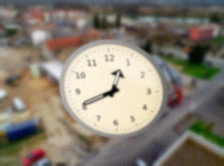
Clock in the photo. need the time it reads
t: 12:41
